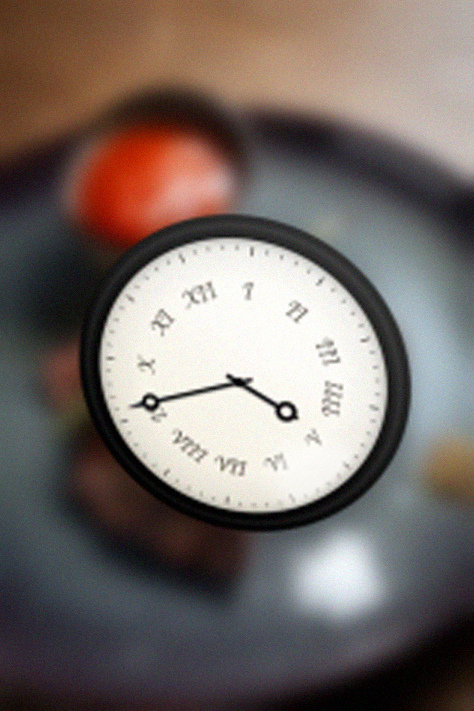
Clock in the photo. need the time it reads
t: 4:46
